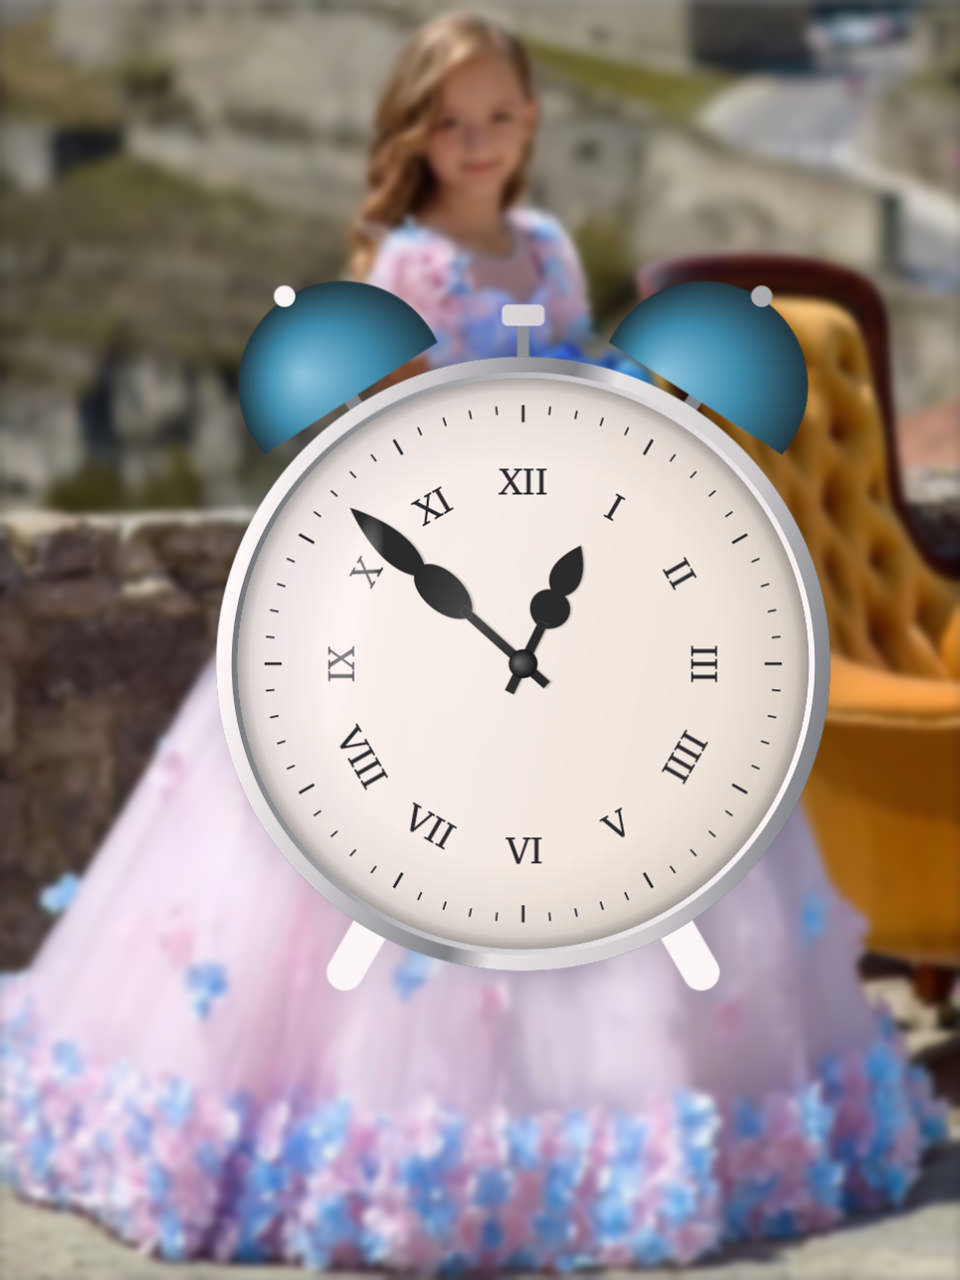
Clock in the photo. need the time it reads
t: 12:52
